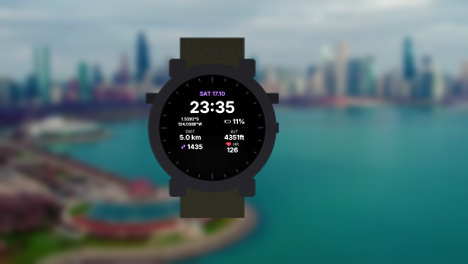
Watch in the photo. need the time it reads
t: 23:35
